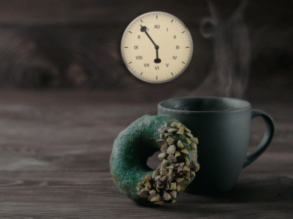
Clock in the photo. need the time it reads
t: 5:54
